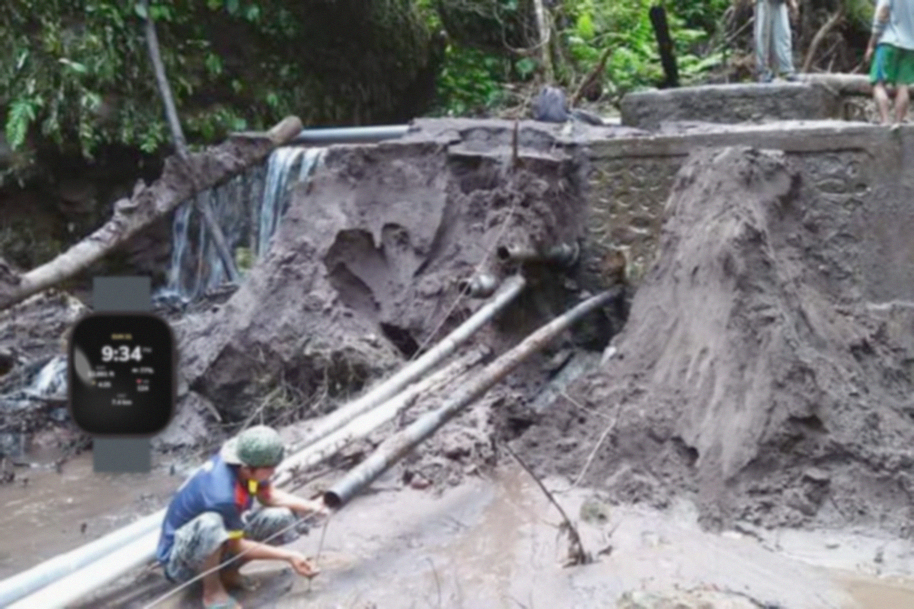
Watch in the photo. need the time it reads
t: 9:34
